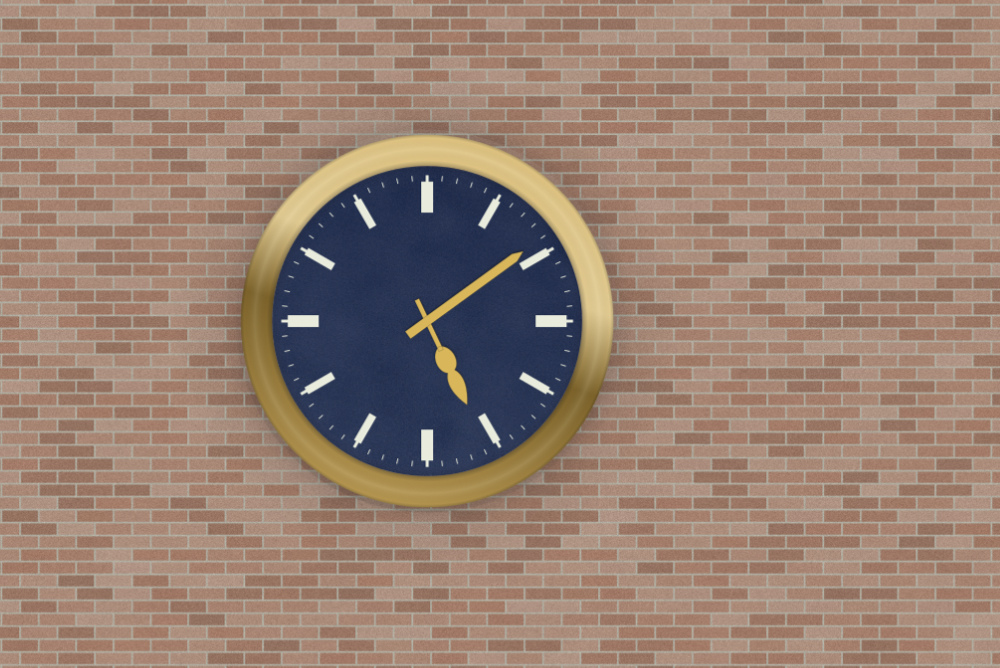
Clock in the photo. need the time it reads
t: 5:09
